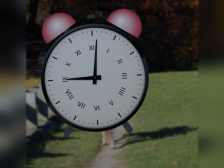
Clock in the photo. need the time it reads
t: 9:01
